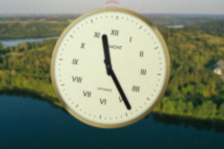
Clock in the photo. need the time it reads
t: 11:24
